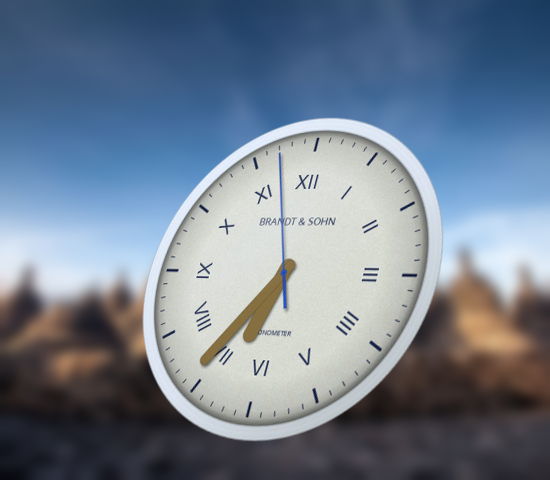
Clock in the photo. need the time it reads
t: 6:35:57
